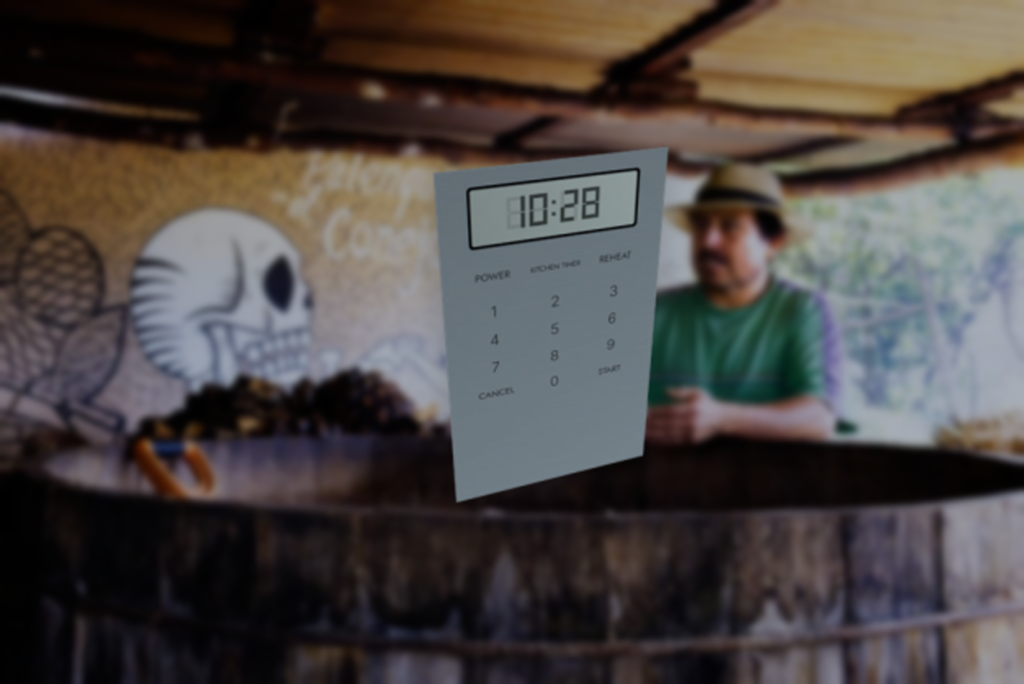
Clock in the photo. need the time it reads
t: 10:28
